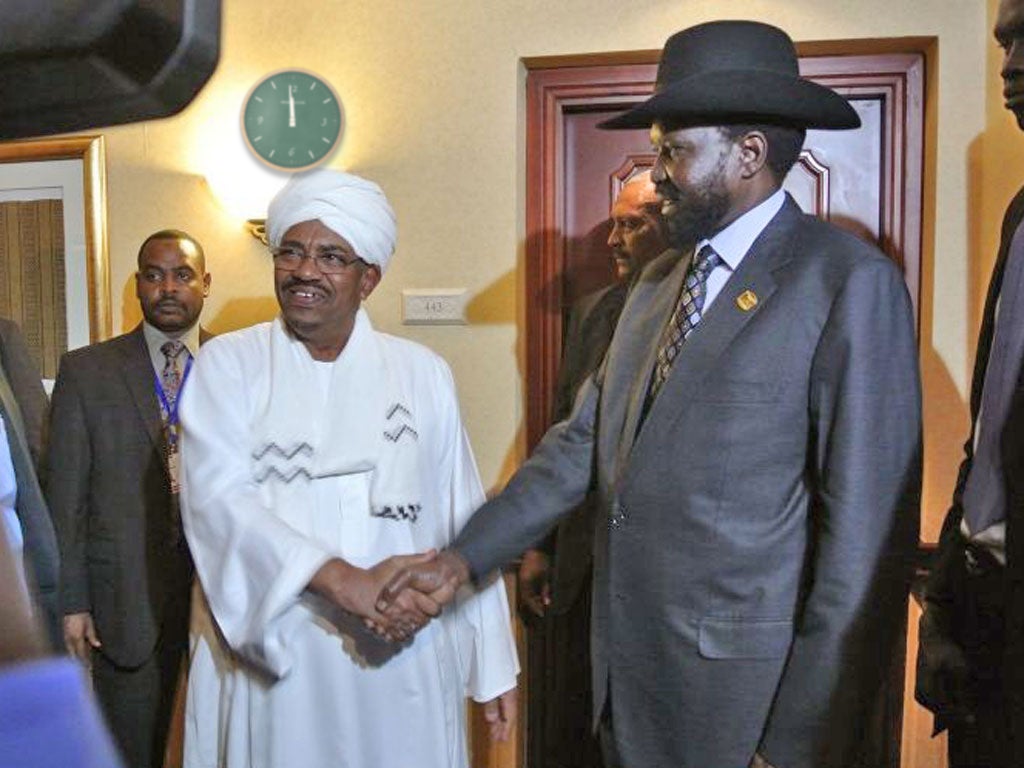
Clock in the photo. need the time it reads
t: 11:59
